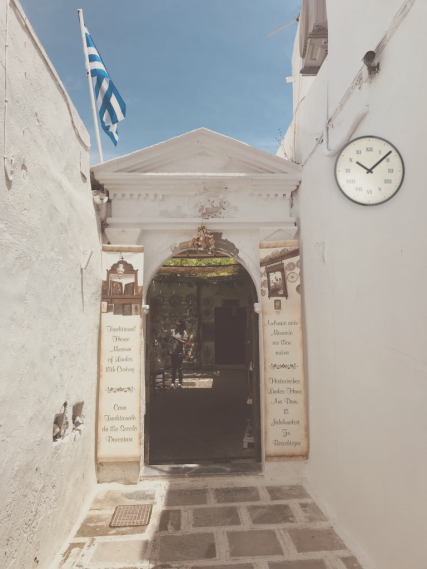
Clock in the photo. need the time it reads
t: 10:08
